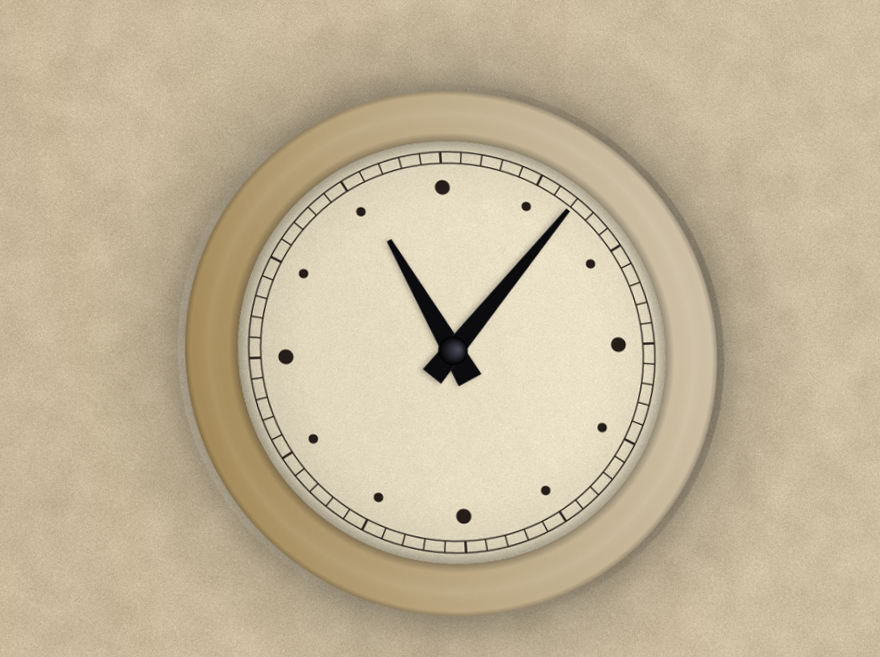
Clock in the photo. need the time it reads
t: 11:07
